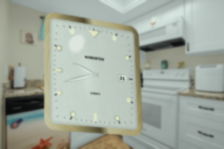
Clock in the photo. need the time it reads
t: 9:42
